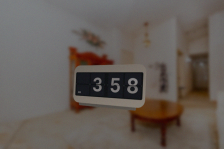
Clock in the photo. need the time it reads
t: 3:58
